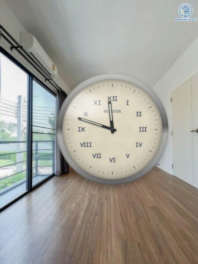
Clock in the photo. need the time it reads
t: 11:48
